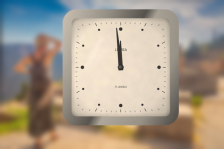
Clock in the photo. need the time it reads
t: 11:59
